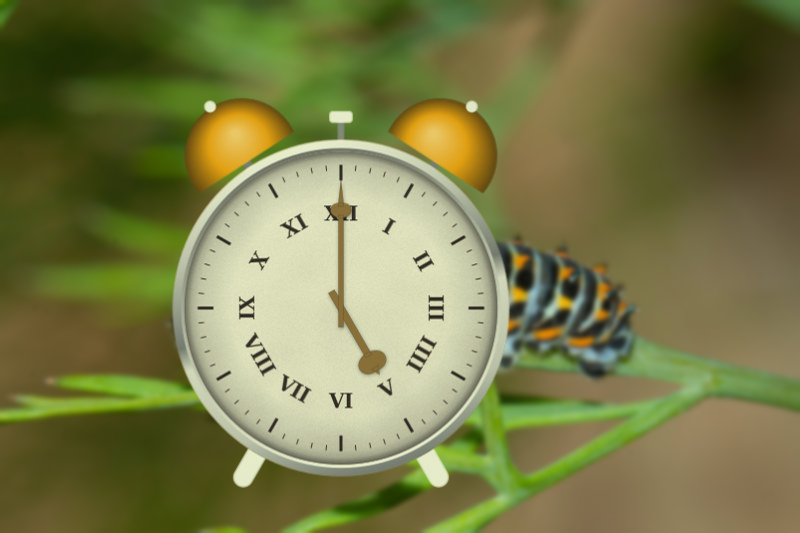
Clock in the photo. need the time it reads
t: 5:00
